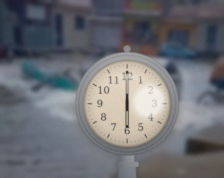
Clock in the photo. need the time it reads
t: 6:00
